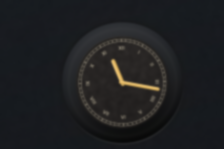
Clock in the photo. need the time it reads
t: 11:17
